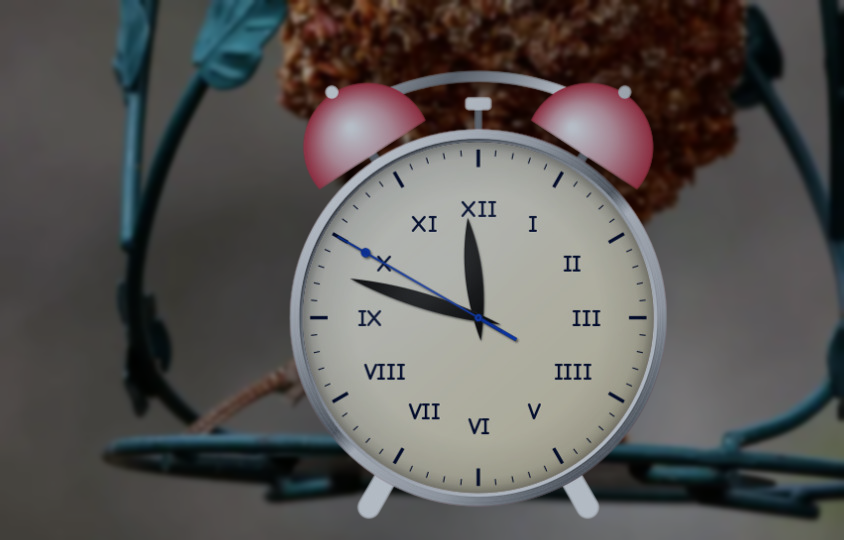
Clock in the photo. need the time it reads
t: 11:47:50
